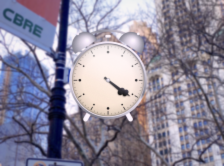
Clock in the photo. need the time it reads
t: 4:21
